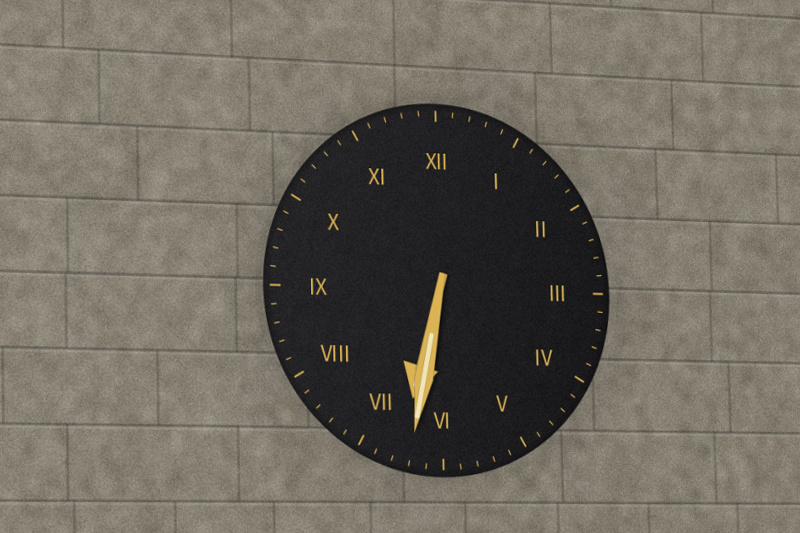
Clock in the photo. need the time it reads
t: 6:32
